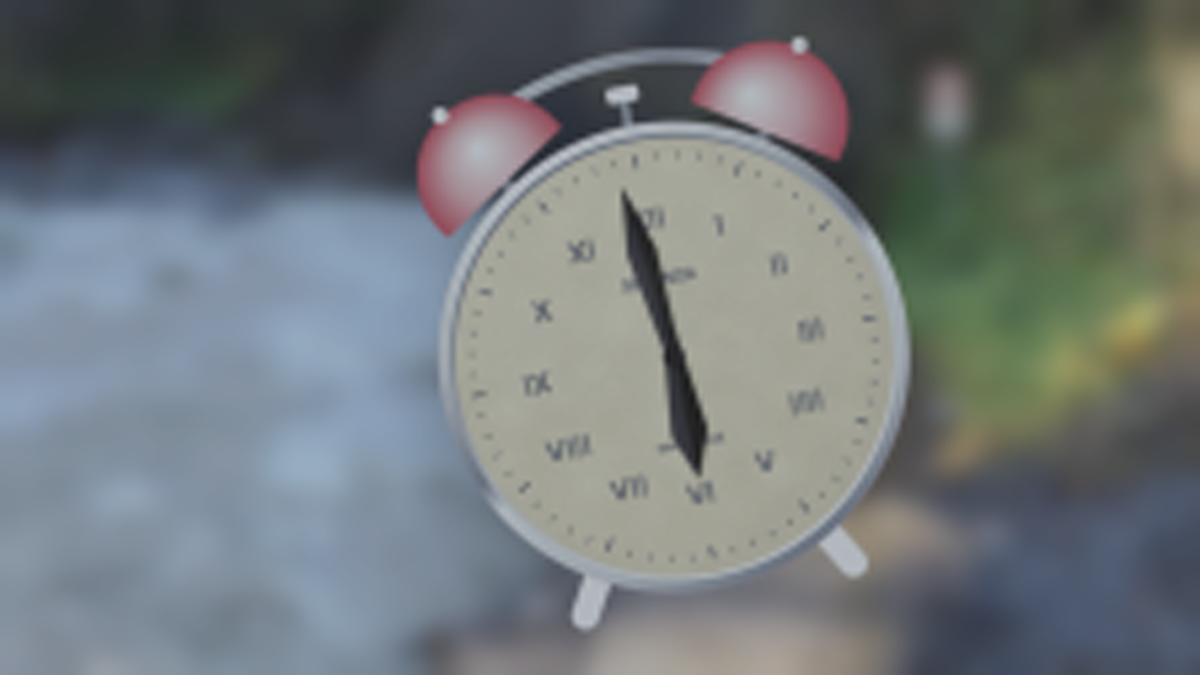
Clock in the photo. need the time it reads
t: 5:59
